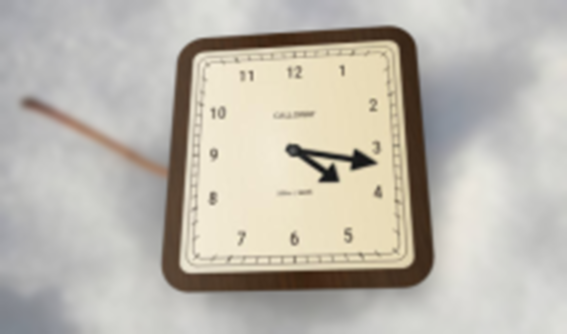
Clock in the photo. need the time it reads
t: 4:17
